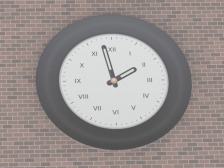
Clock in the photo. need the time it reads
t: 1:58
